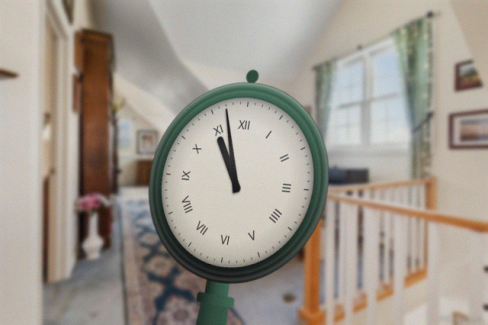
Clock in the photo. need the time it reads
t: 10:57
